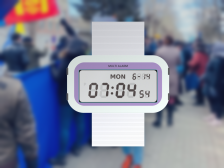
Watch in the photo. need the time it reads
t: 7:04:54
